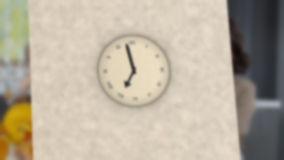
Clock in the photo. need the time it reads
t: 6:58
